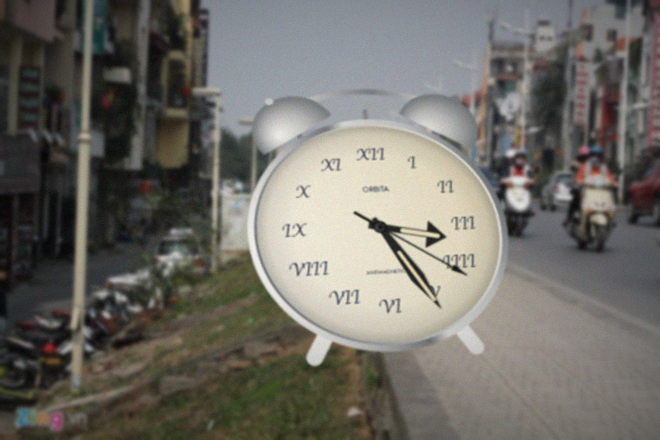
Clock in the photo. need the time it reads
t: 3:25:21
